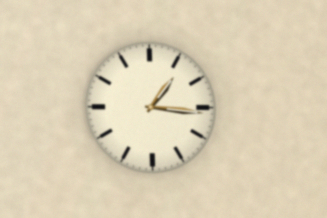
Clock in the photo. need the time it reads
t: 1:16
